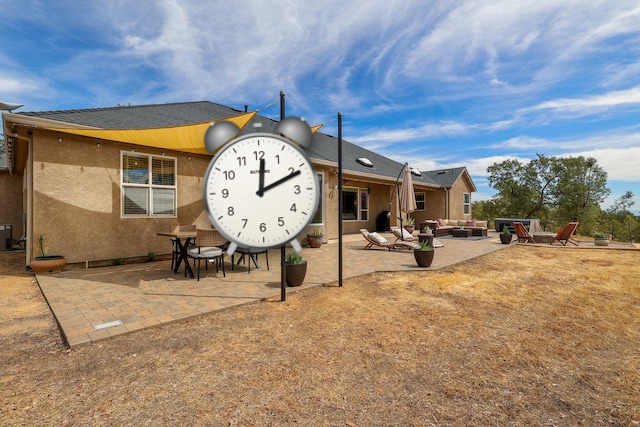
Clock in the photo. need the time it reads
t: 12:11
